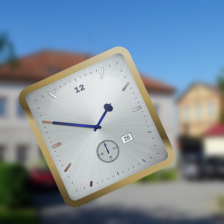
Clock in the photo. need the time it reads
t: 1:50
